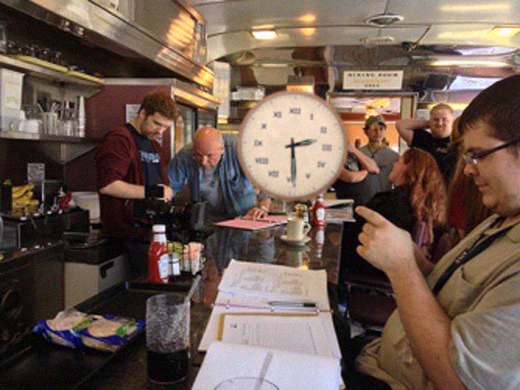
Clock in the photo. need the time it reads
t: 2:29
